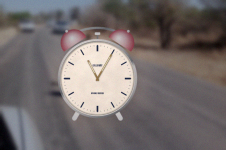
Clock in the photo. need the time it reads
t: 11:05
